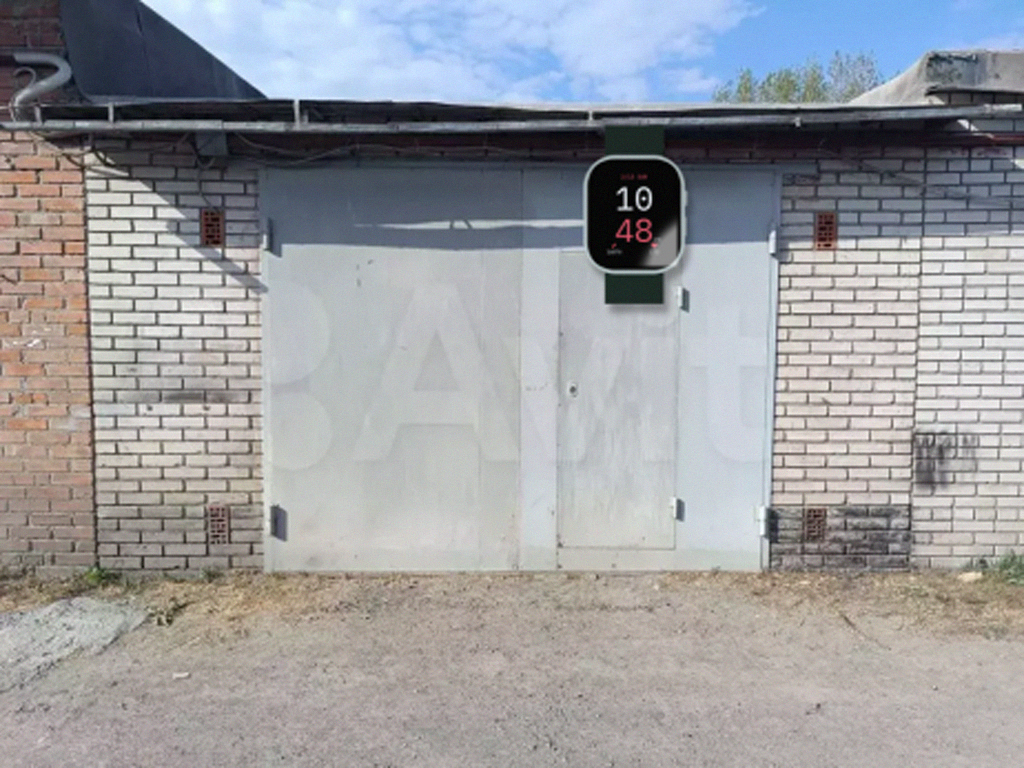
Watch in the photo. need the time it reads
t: 10:48
